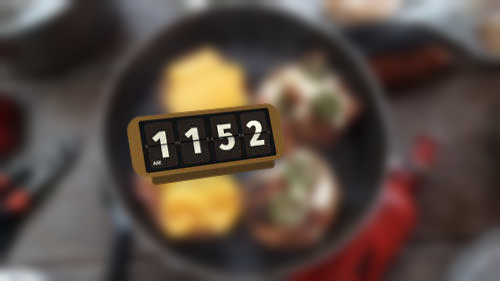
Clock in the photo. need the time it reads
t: 11:52
